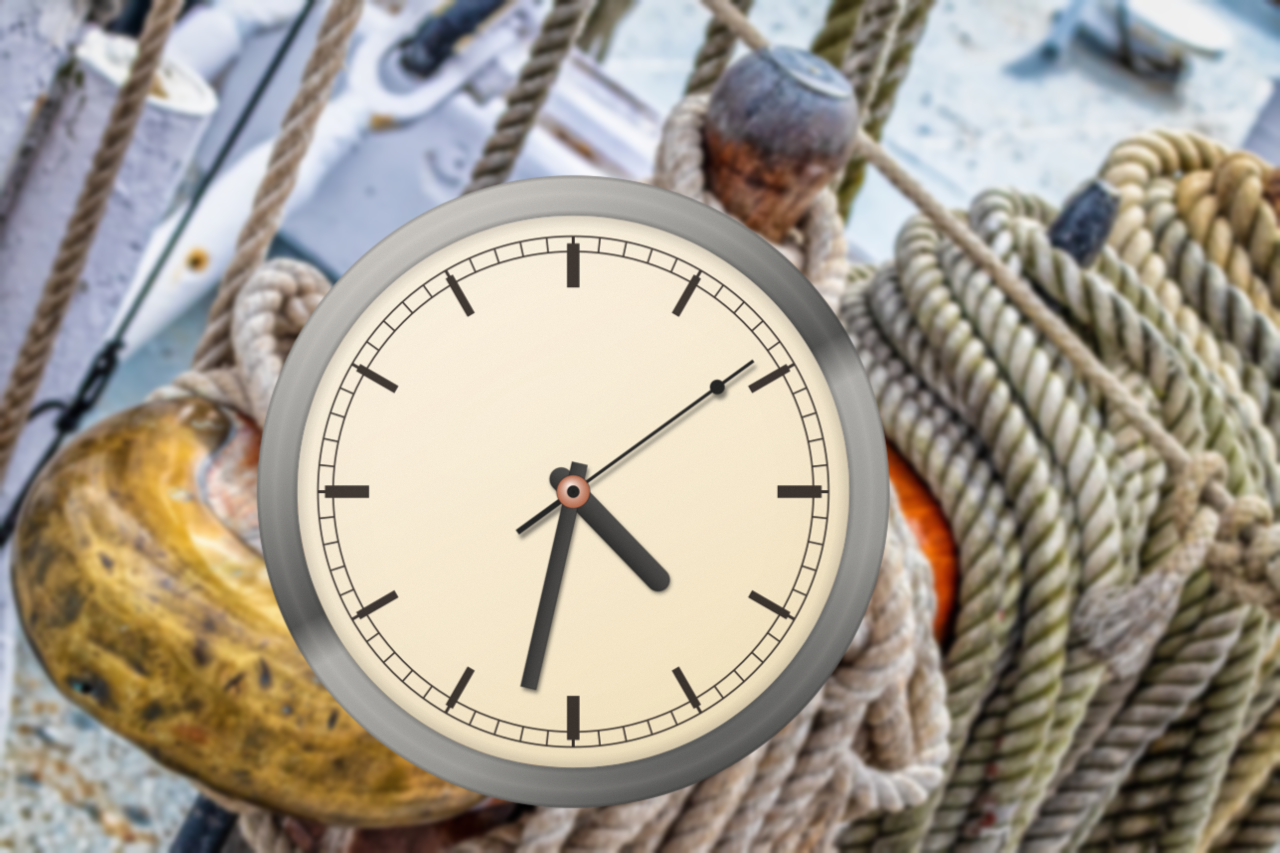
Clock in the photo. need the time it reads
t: 4:32:09
